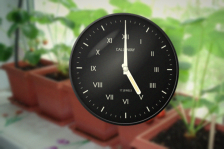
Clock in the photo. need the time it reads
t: 5:00
